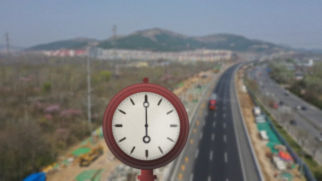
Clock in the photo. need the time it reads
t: 6:00
